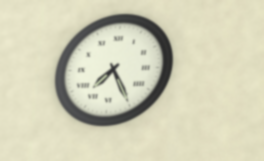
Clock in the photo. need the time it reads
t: 7:25
